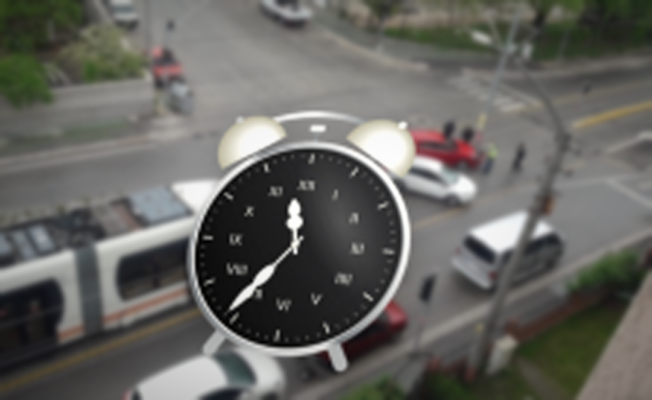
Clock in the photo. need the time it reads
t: 11:36
